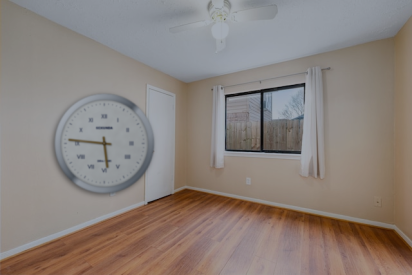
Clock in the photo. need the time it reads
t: 5:46
